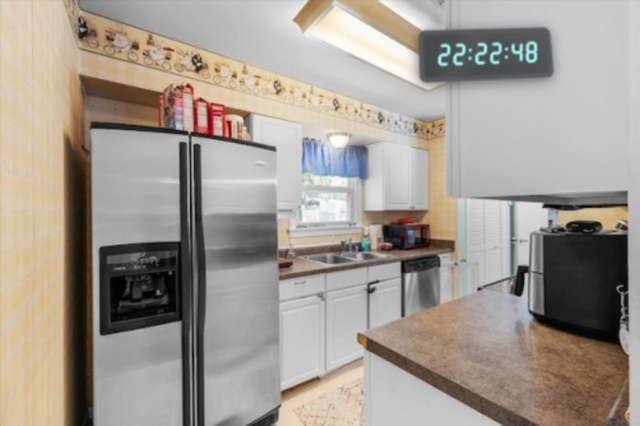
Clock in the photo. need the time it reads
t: 22:22:48
